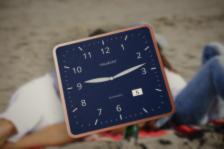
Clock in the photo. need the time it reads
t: 9:13
